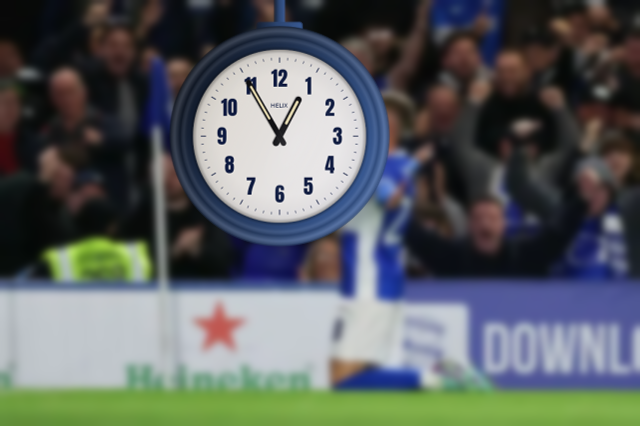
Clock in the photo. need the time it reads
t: 12:55
